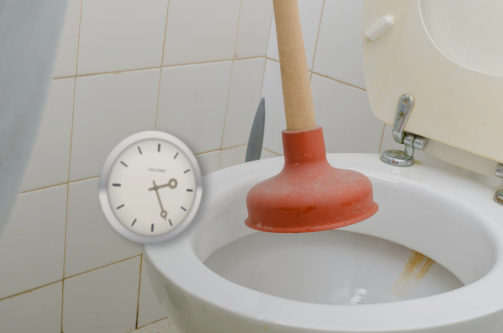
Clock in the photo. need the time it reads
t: 2:26
